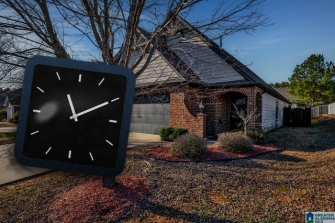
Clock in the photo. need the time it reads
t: 11:10
